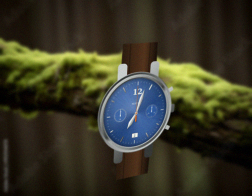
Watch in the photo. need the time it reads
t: 7:03
